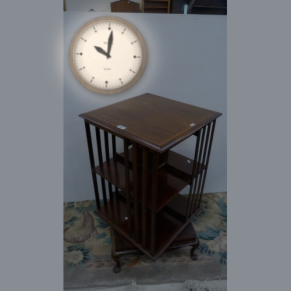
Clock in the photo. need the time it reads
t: 10:01
